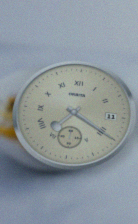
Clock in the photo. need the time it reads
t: 7:20
